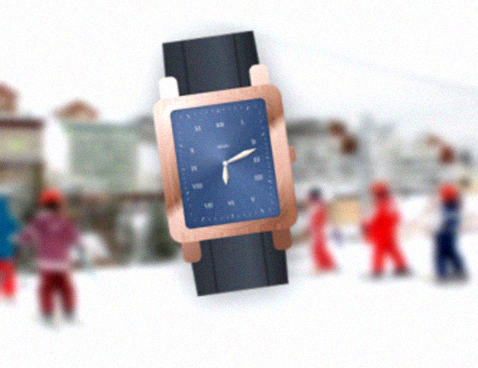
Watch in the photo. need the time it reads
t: 6:12
